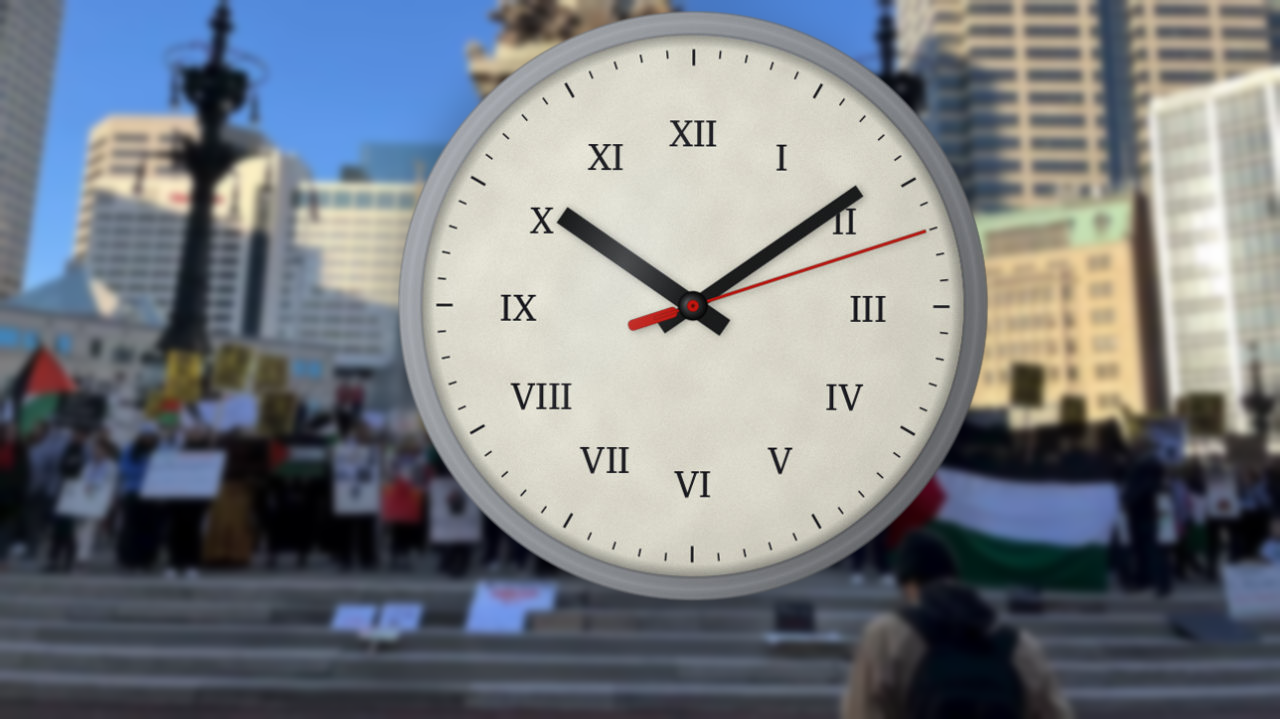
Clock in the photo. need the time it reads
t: 10:09:12
